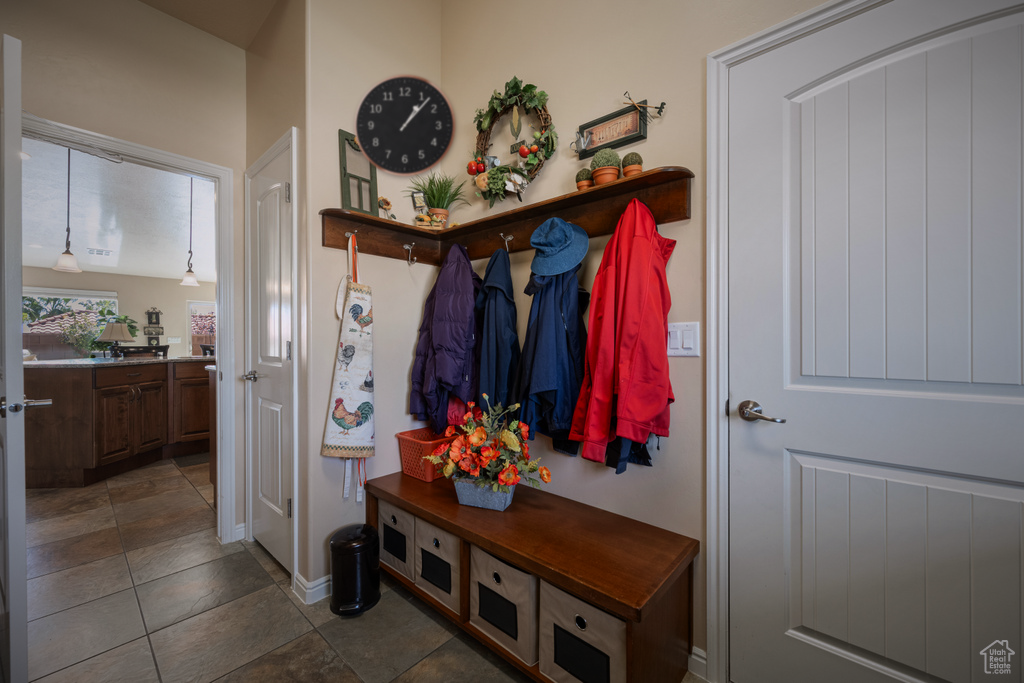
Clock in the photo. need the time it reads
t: 1:07
